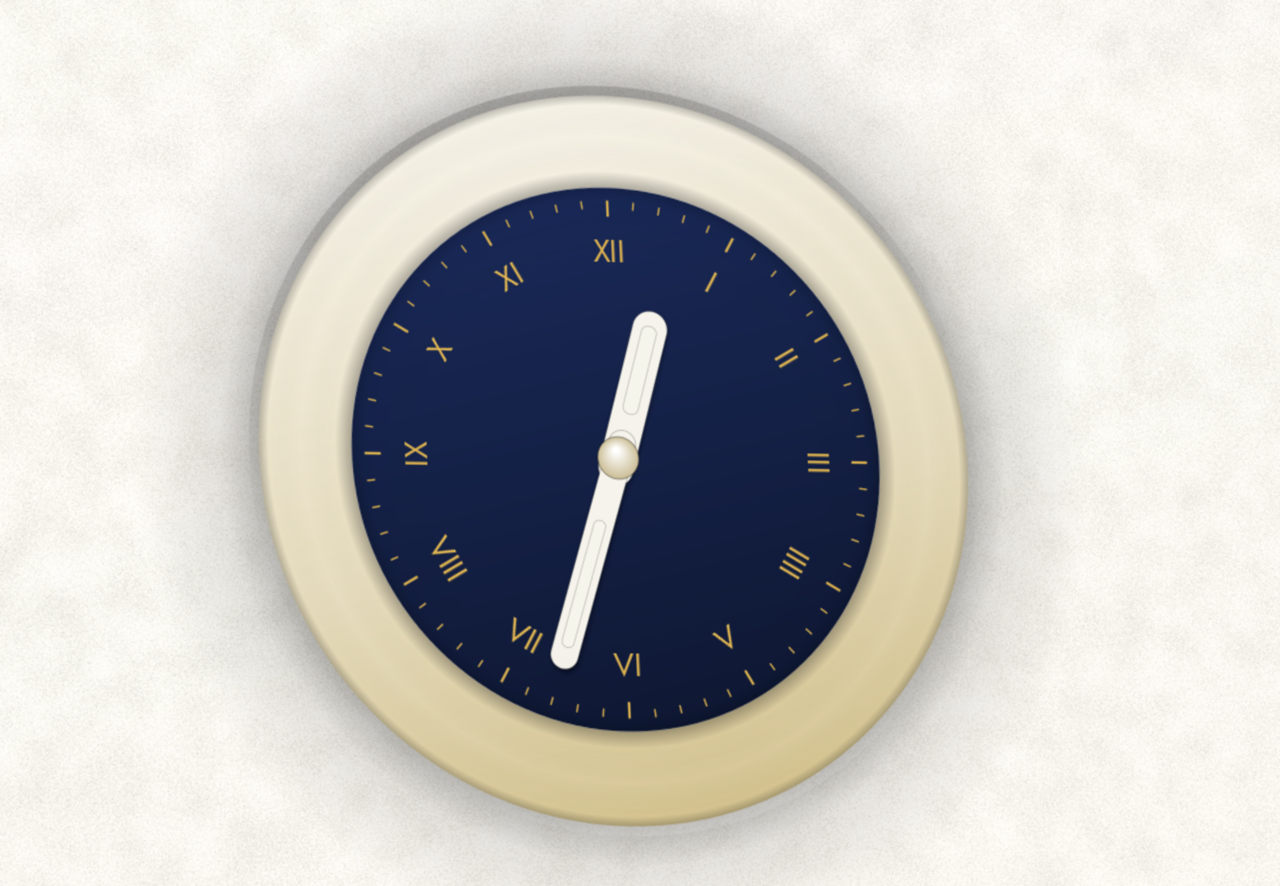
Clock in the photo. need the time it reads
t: 12:33
